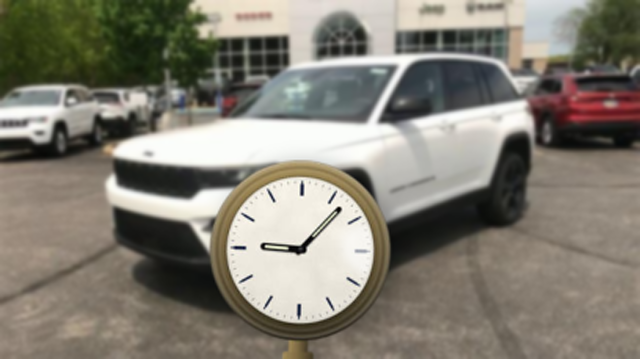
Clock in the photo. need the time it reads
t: 9:07
